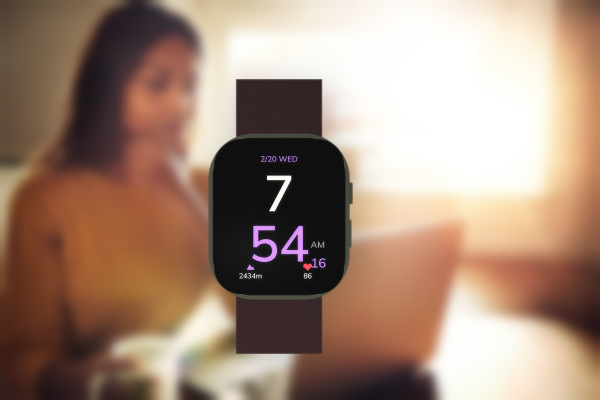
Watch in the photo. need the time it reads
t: 7:54:16
